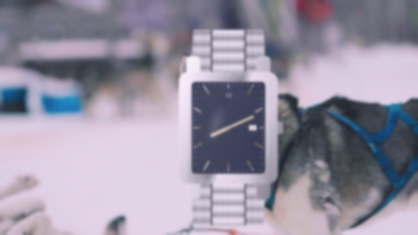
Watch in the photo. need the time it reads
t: 8:11
